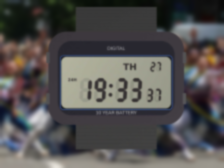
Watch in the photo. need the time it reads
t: 19:33:37
